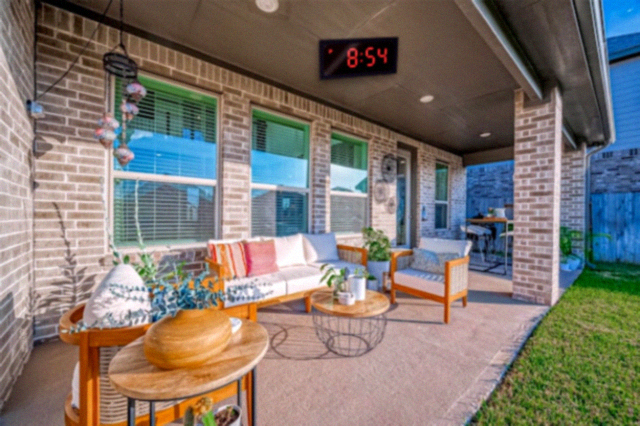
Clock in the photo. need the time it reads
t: 8:54
